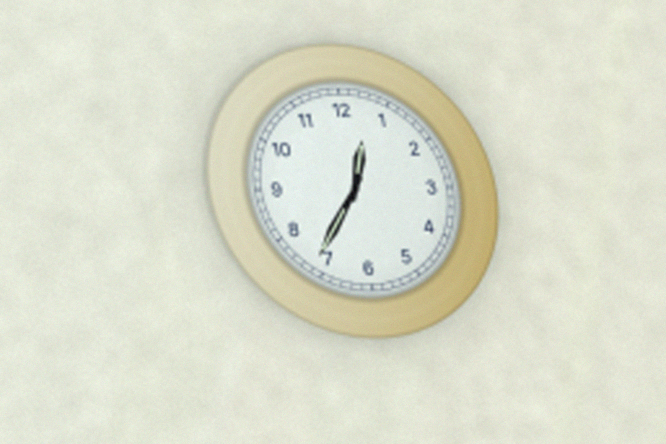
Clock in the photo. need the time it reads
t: 12:36
